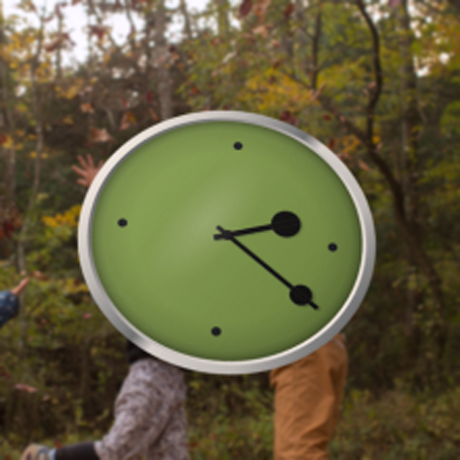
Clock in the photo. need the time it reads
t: 2:21
